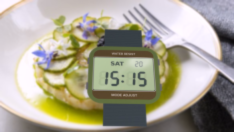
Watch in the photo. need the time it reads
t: 15:15
